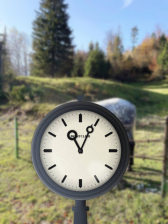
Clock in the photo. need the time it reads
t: 11:04
